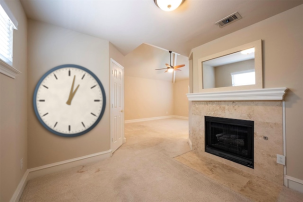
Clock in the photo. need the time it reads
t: 1:02
